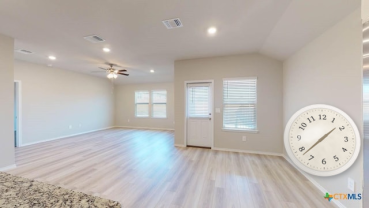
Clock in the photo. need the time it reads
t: 1:38
